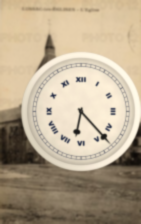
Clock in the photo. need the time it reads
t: 6:23
